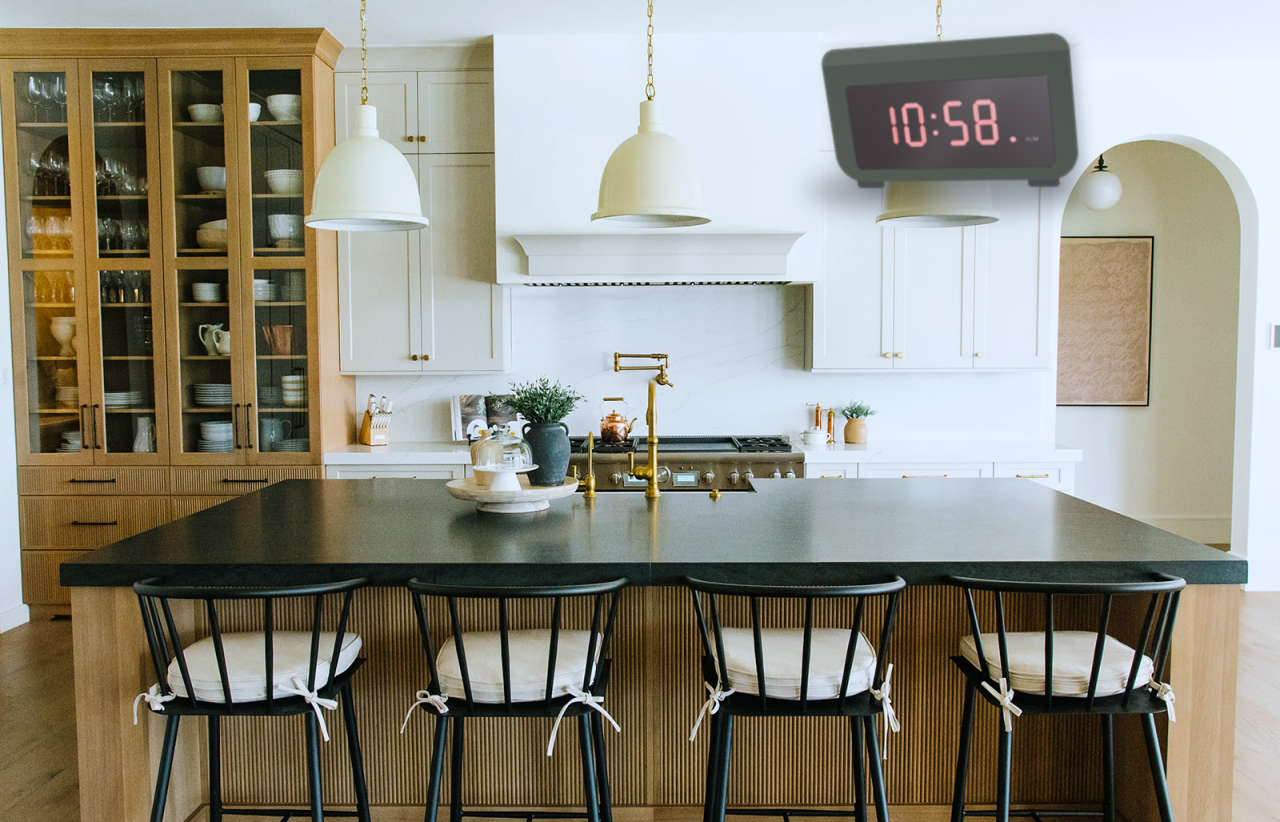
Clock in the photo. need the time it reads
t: 10:58
